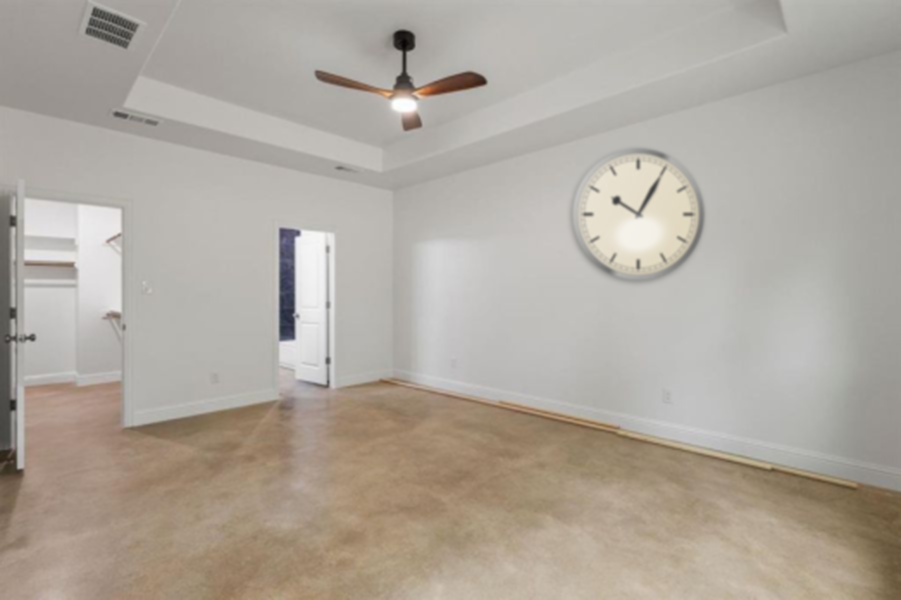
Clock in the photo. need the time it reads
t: 10:05
